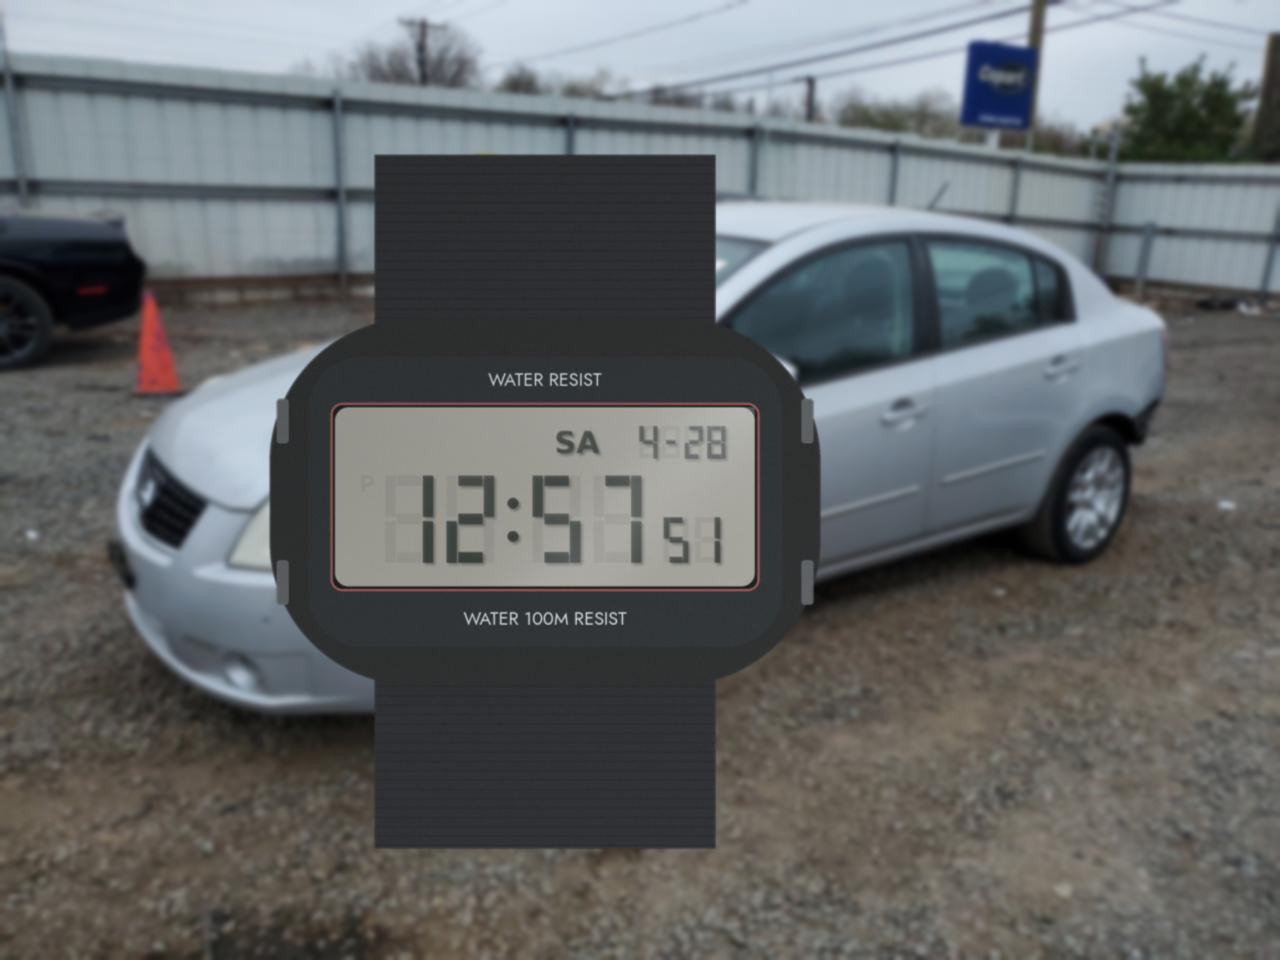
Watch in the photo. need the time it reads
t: 12:57:51
